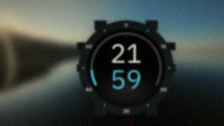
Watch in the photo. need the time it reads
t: 21:59
